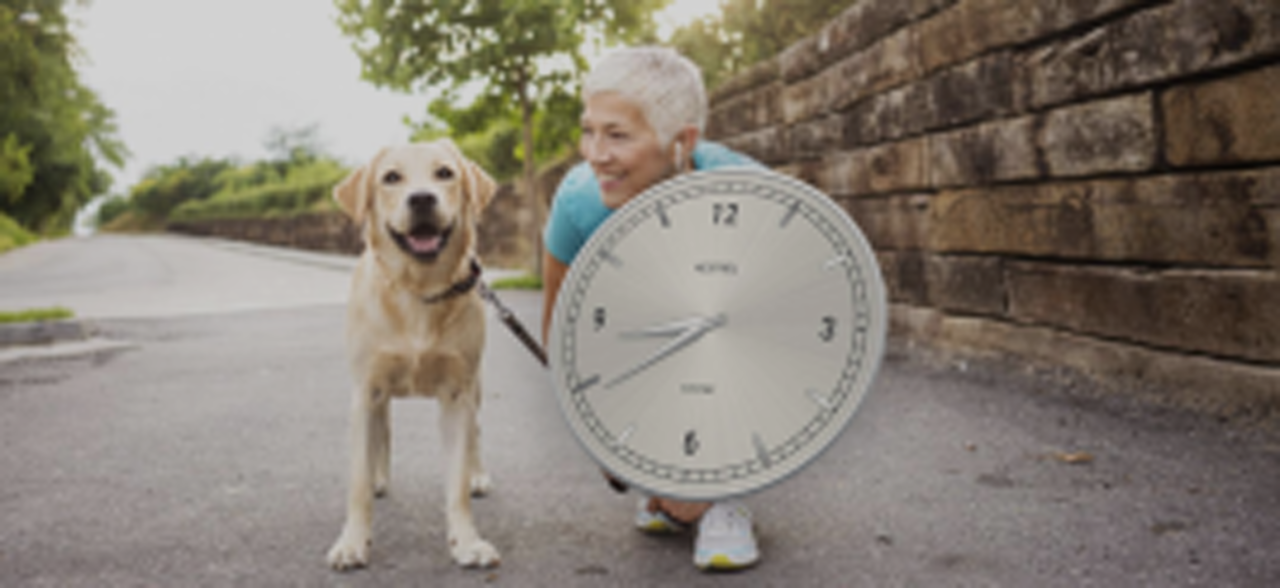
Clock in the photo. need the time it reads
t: 8:39
